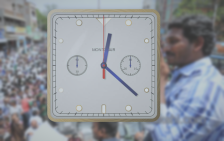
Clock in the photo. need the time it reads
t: 12:22
